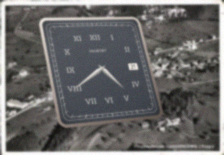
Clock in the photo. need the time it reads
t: 4:40
